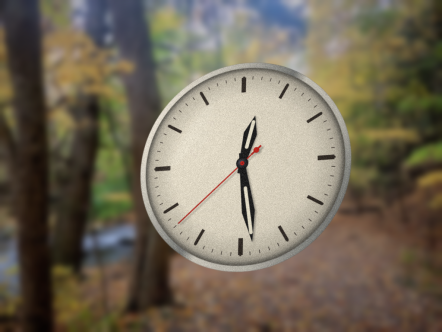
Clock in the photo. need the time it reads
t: 12:28:38
